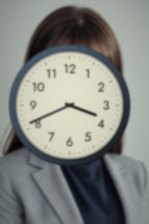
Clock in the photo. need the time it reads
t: 3:41
